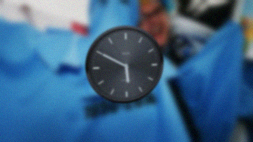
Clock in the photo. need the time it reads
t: 5:50
